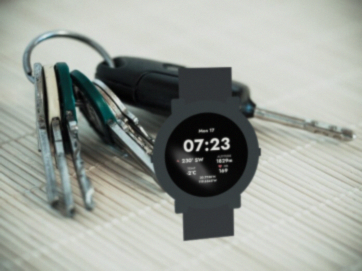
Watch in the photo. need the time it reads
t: 7:23
